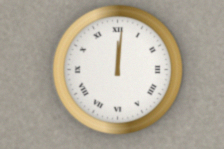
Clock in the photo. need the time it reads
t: 12:01
